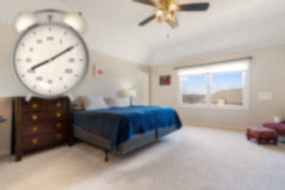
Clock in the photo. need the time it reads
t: 8:10
